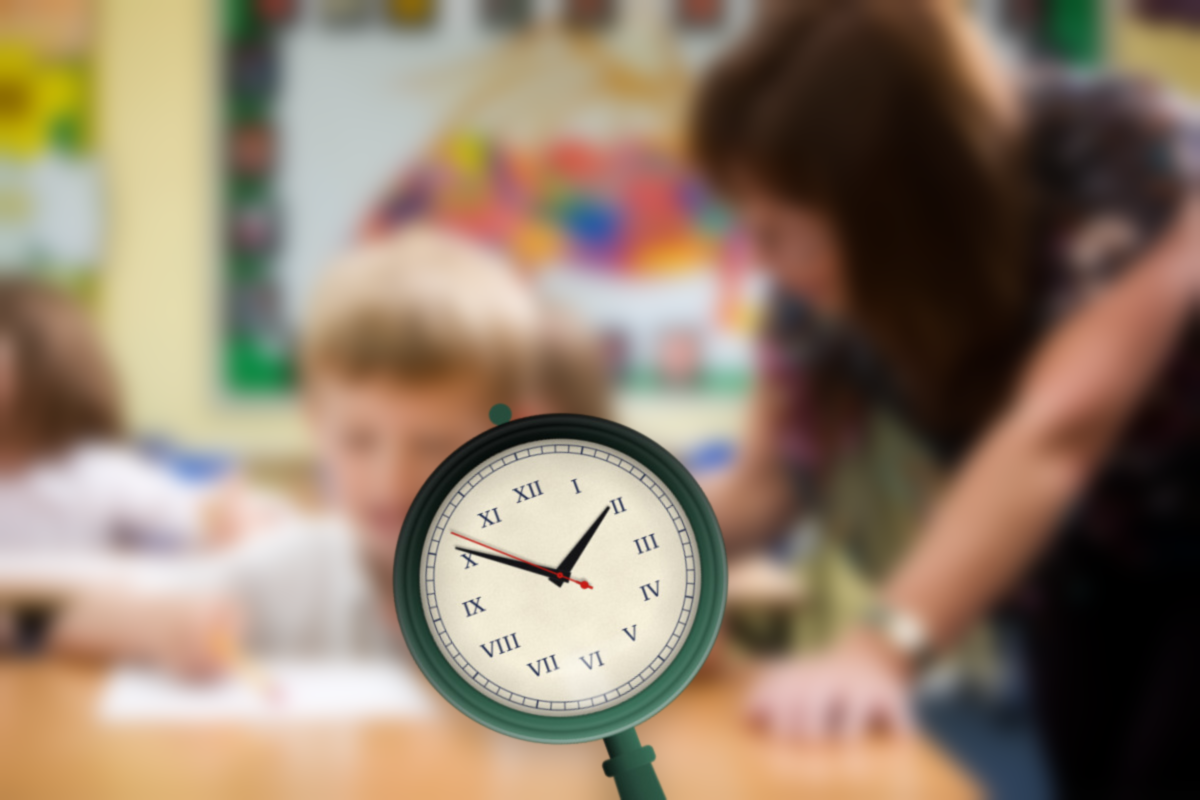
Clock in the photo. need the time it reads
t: 1:50:52
